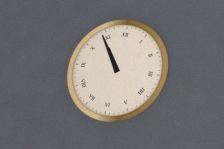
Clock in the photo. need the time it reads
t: 10:54
